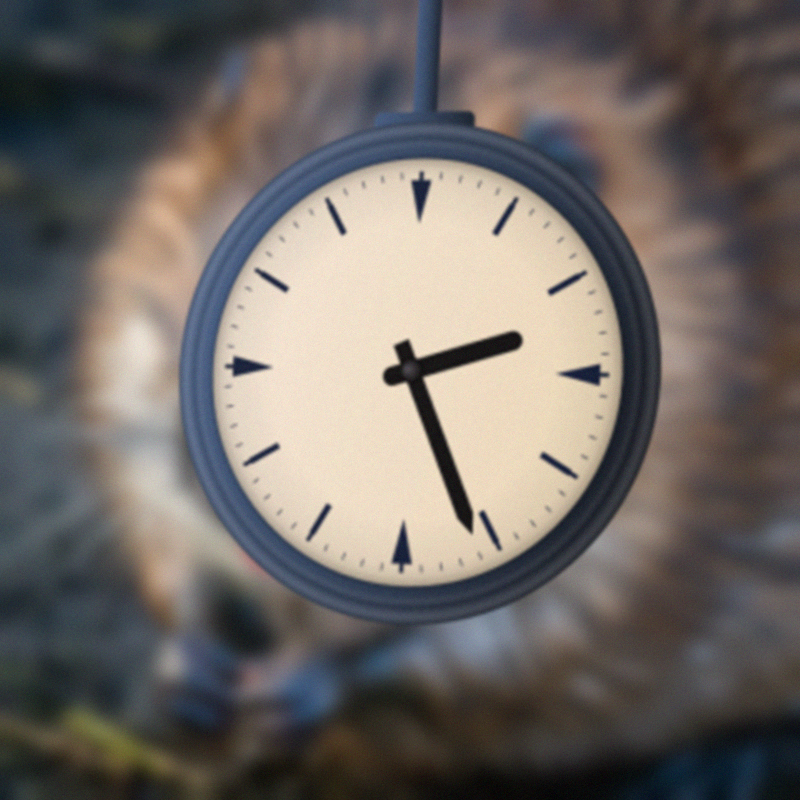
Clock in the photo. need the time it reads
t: 2:26
